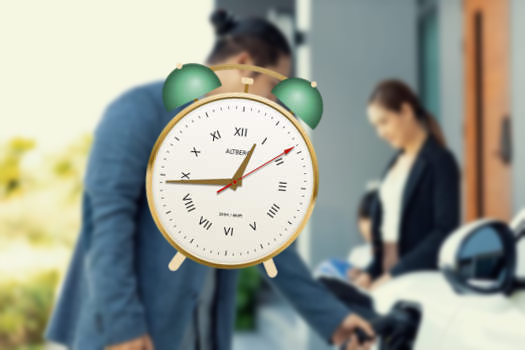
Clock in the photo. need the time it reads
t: 12:44:09
